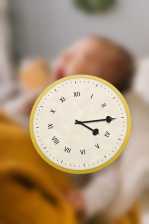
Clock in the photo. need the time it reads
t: 4:15
